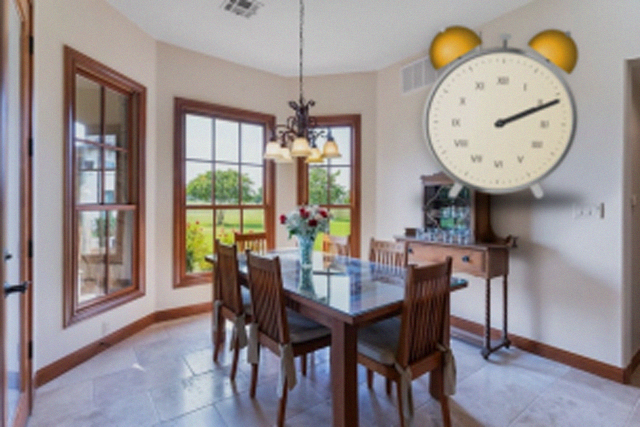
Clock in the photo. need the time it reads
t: 2:11
